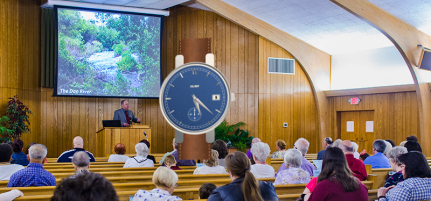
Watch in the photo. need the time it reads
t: 5:22
